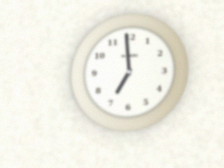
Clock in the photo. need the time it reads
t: 6:59
